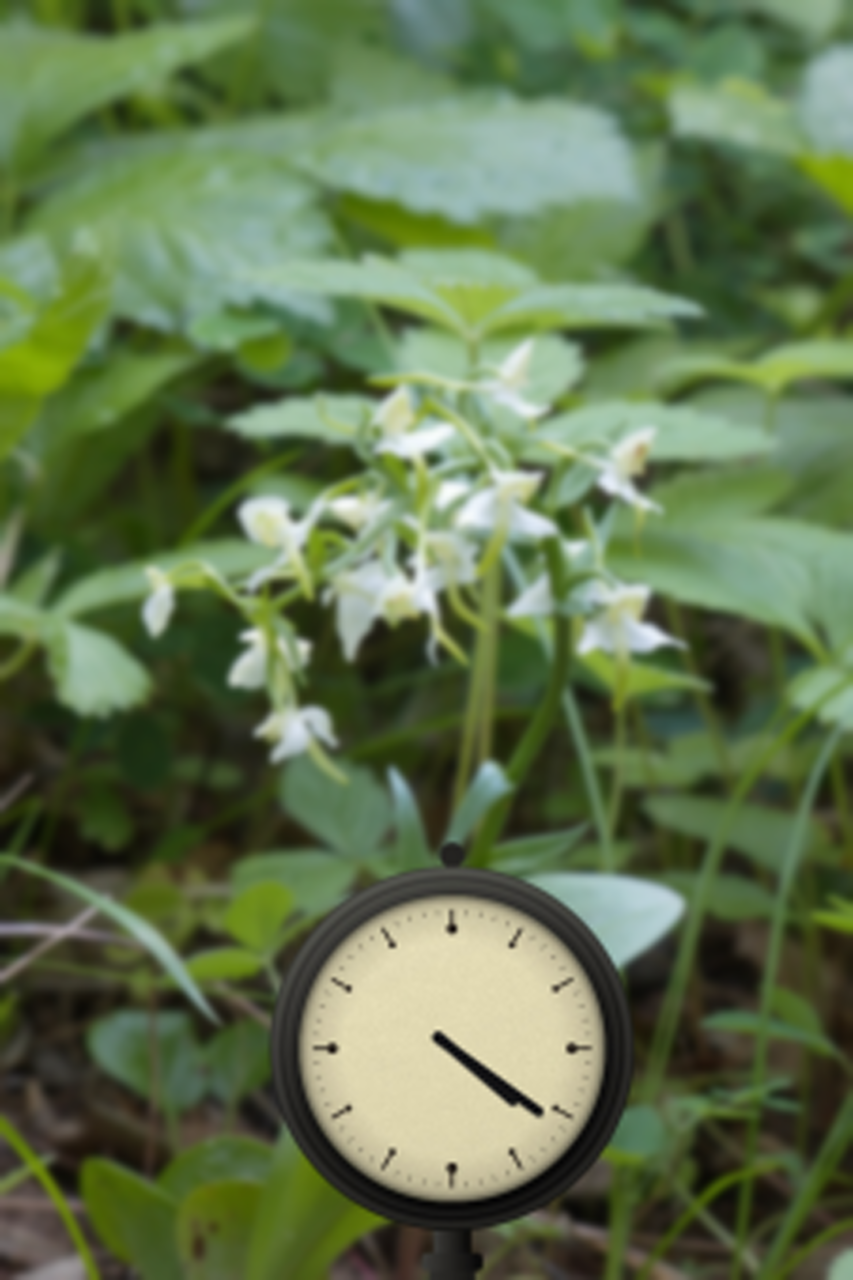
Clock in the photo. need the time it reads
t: 4:21
